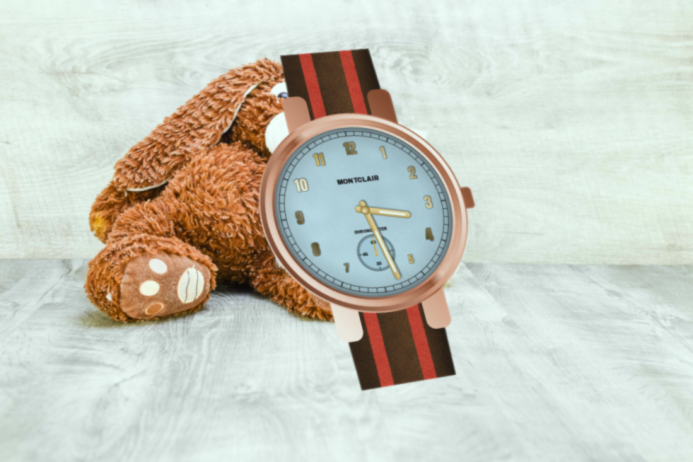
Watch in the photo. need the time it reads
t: 3:28
